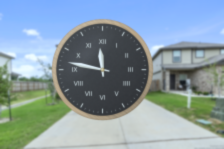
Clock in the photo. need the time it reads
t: 11:47
